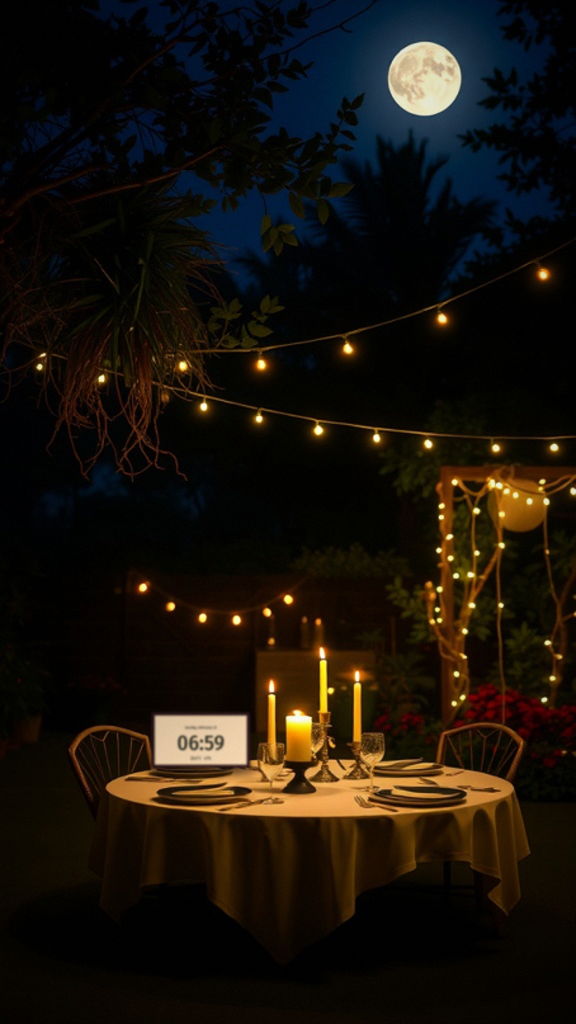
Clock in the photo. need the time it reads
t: 6:59
